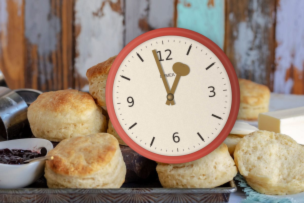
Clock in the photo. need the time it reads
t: 12:58
